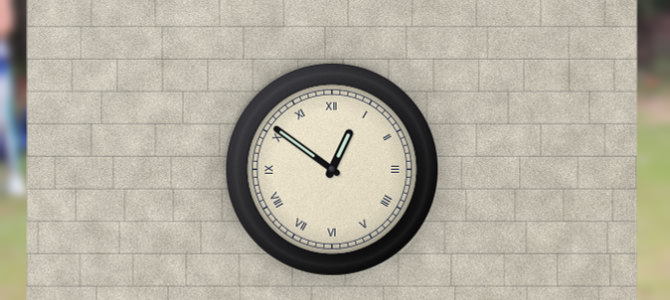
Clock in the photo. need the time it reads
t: 12:51
